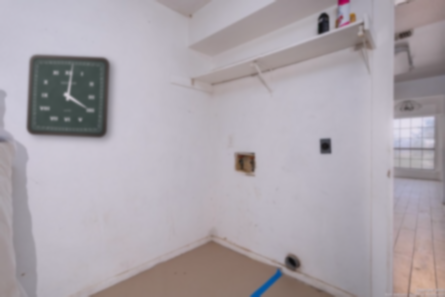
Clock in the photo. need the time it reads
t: 4:01
